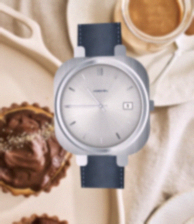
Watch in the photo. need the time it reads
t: 10:45
